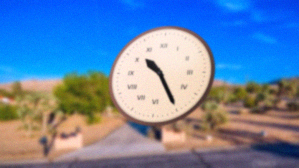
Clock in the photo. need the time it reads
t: 10:25
